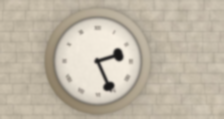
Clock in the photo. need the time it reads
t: 2:26
